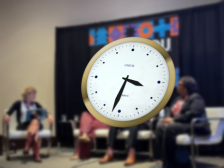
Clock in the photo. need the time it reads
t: 3:32
